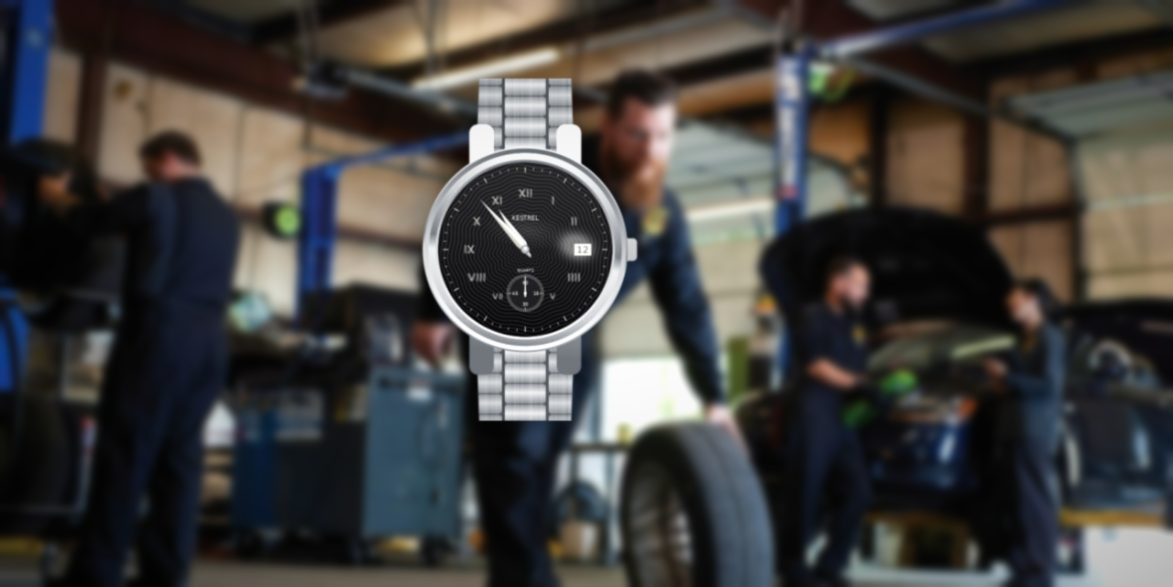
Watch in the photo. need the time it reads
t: 10:53
